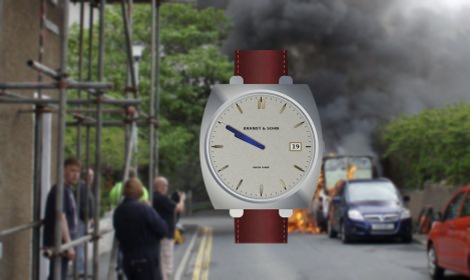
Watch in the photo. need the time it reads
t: 9:50
